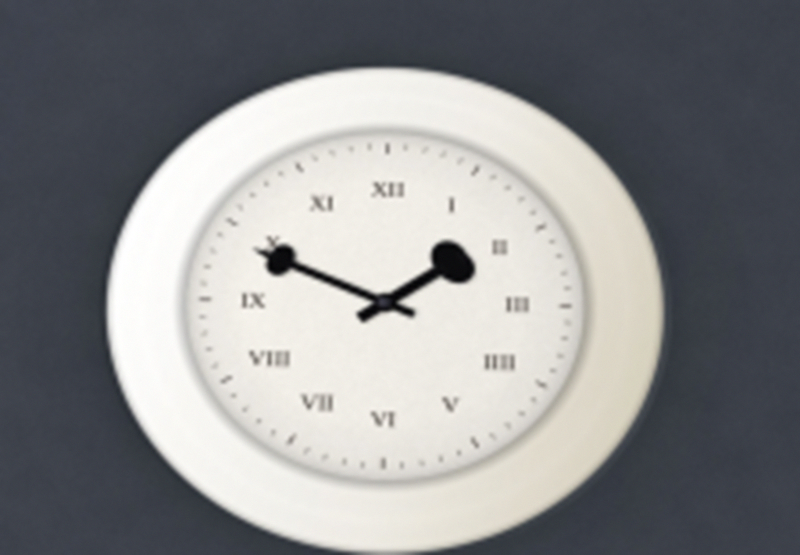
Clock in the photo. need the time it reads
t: 1:49
